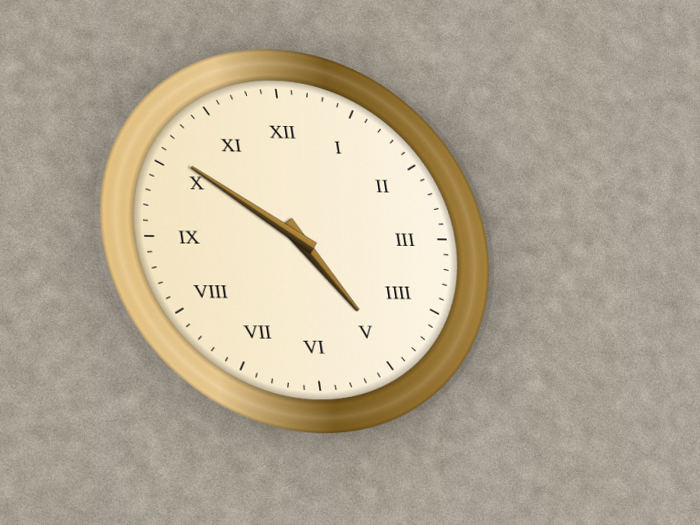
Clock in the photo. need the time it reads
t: 4:51
